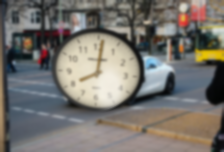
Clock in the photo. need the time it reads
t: 8:01
